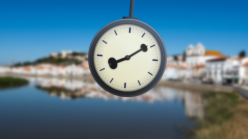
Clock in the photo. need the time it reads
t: 8:09
